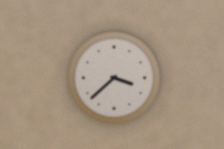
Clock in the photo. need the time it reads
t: 3:38
